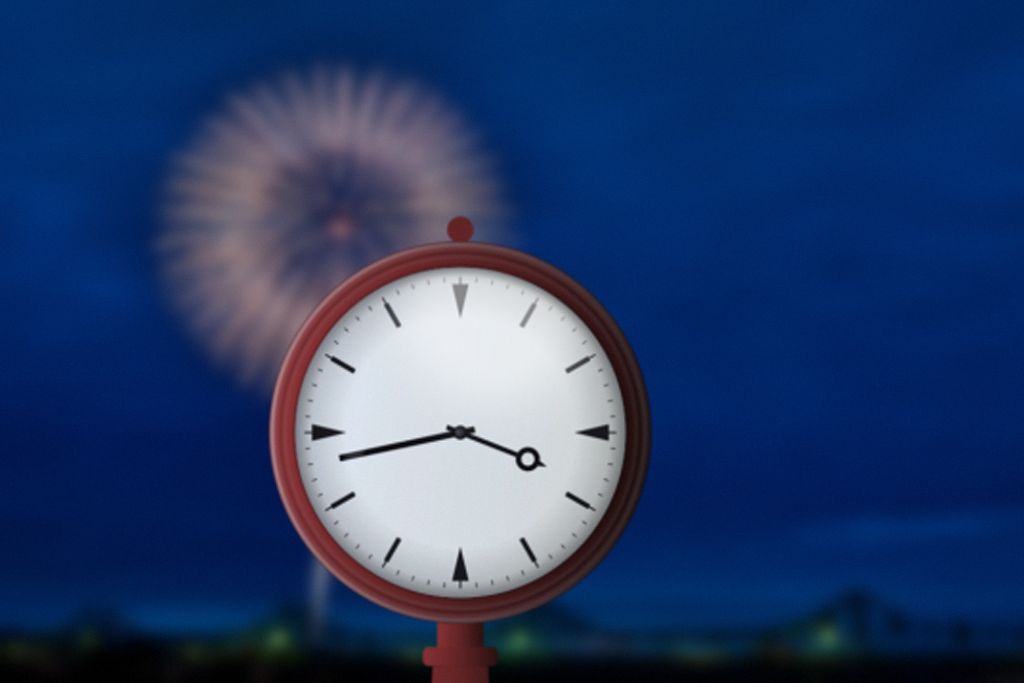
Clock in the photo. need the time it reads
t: 3:43
